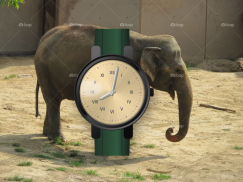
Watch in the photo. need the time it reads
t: 8:02
